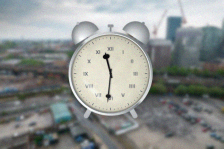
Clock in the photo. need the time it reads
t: 11:31
